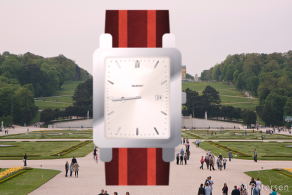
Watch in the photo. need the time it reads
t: 8:44
